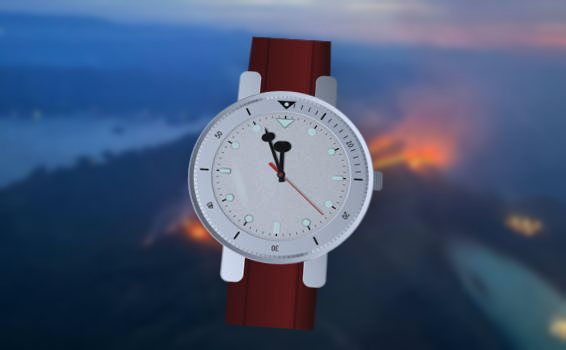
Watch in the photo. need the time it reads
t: 11:56:22
